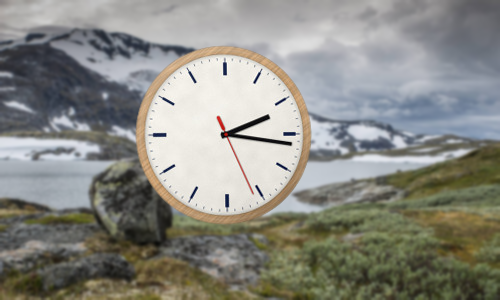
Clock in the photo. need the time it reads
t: 2:16:26
